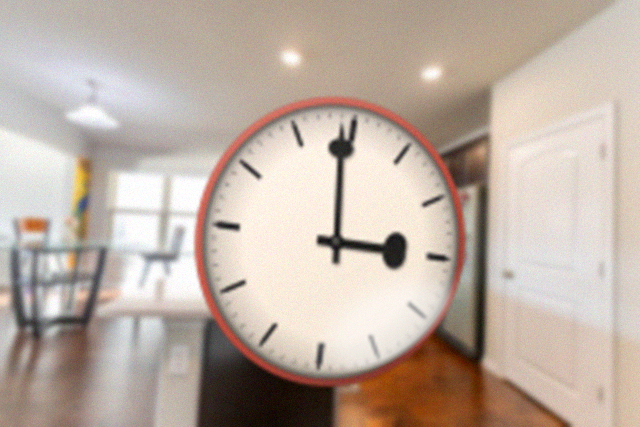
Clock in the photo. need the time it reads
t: 2:59
